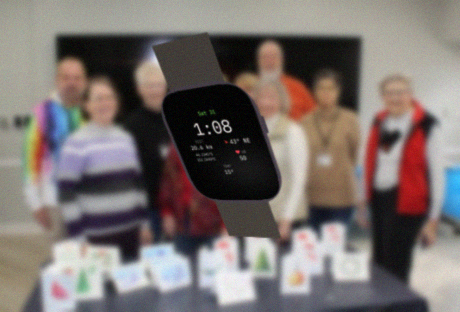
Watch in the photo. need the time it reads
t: 1:08
